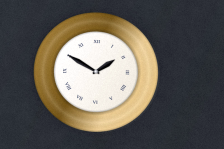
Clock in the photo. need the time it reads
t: 1:50
